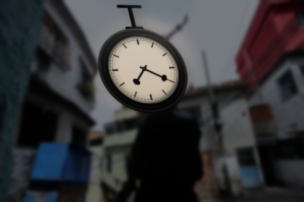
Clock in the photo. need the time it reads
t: 7:20
